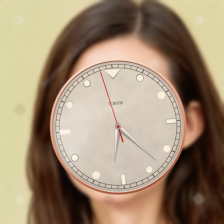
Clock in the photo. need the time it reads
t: 6:22:58
